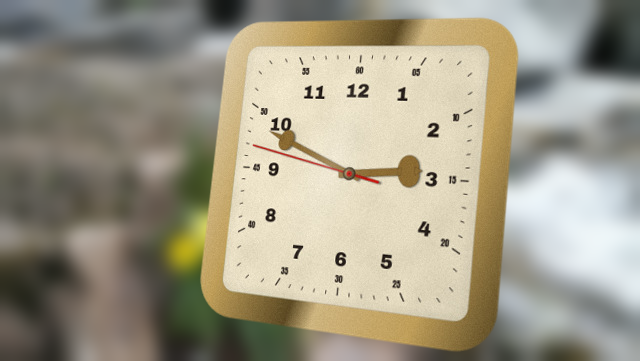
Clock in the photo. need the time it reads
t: 2:48:47
